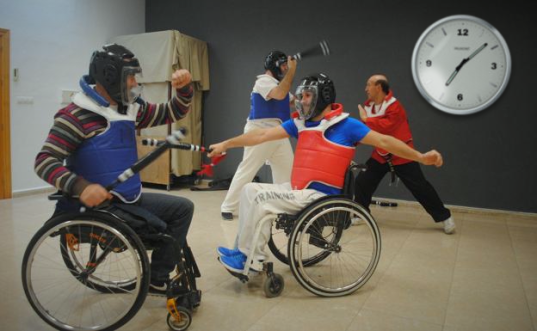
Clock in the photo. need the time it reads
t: 7:08
